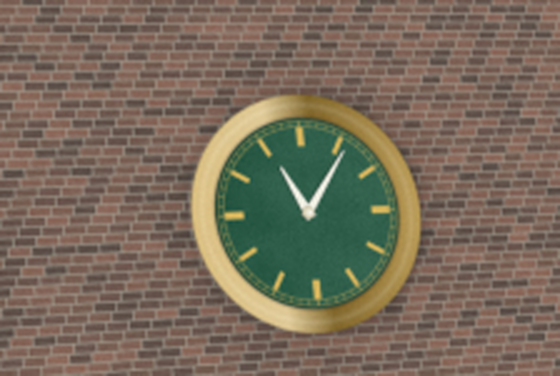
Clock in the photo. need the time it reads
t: 11:06
